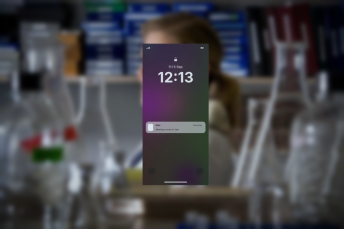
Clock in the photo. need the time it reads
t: 12:13
